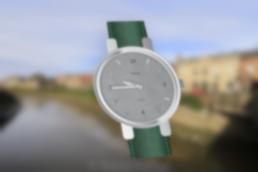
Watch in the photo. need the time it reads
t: 9:45
